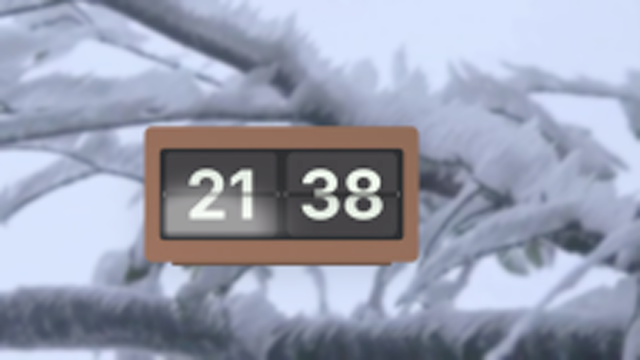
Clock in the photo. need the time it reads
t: 21:38
